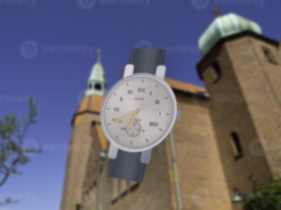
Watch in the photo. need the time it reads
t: 6:40
